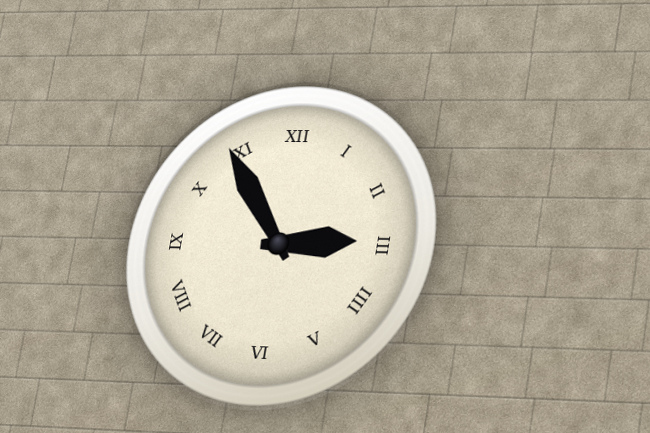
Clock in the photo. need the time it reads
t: 2:54
